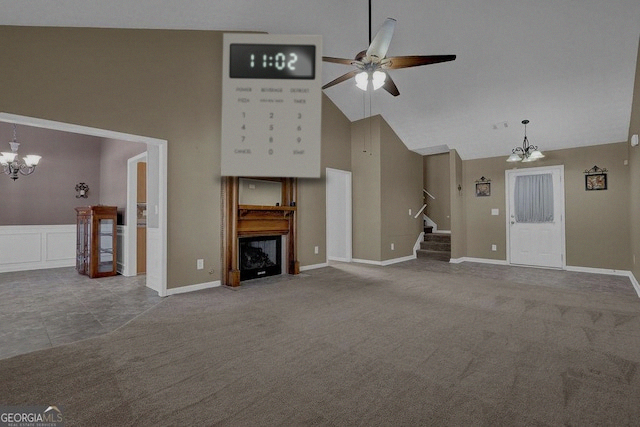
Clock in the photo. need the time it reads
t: 11:02
